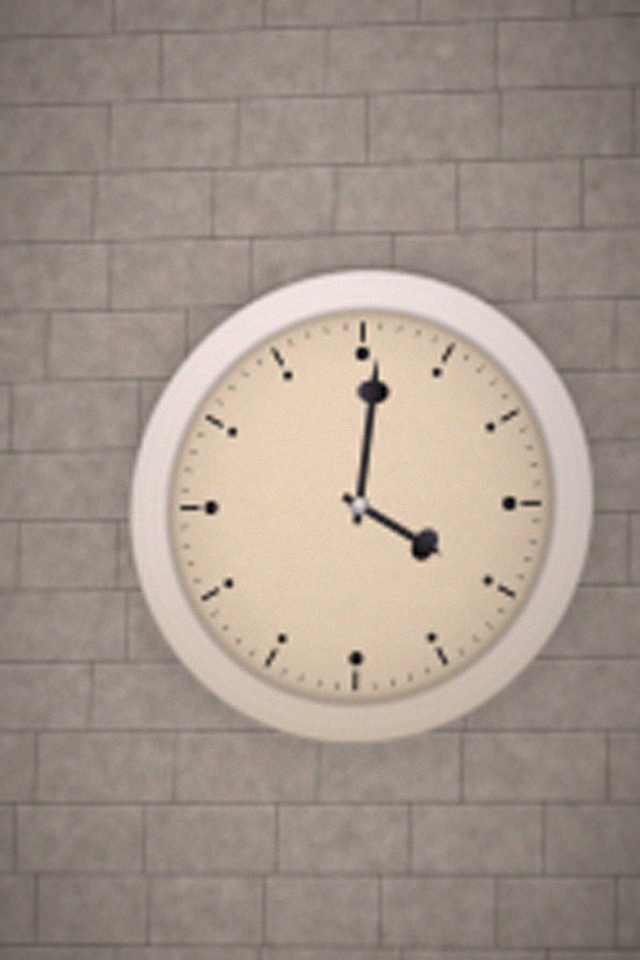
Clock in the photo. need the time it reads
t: 4:01
